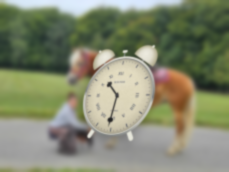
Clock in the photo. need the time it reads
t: 10:31
